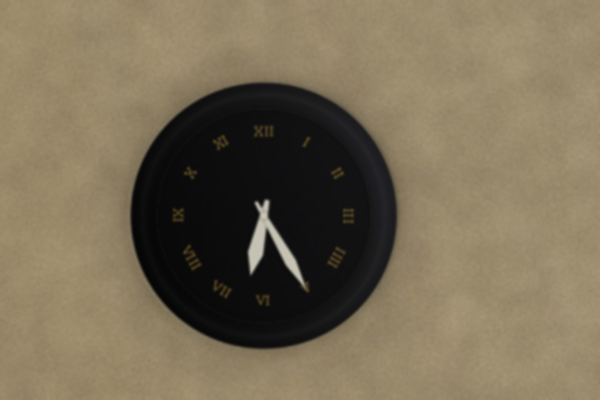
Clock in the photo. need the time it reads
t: 6:25
